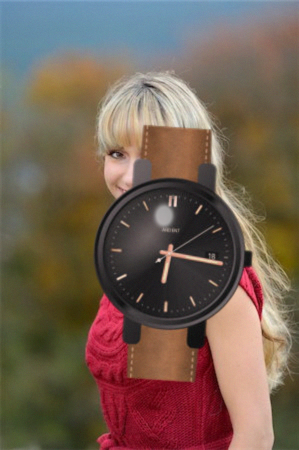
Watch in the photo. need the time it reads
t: 6:16:09
